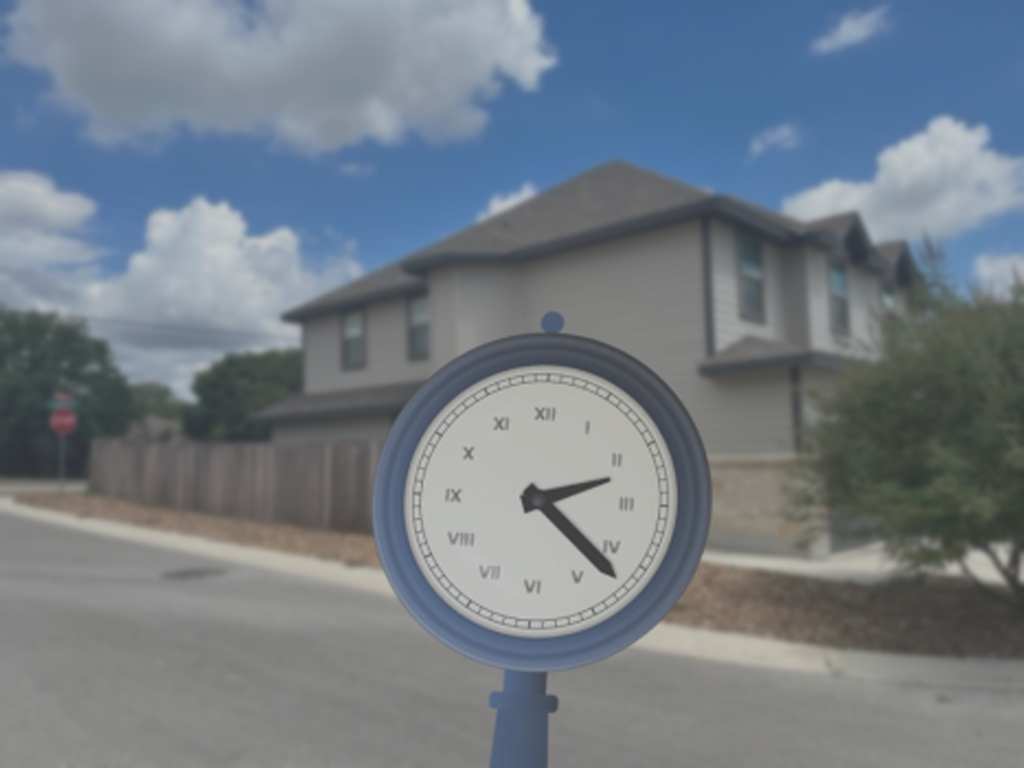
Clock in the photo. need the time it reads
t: 2:22
